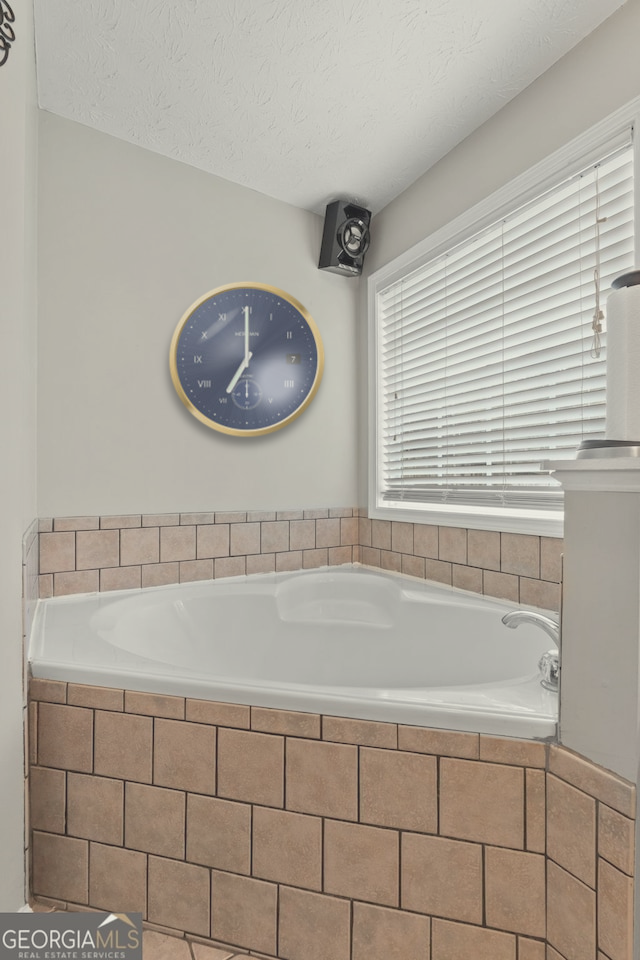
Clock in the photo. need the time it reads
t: 7:00
